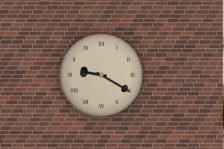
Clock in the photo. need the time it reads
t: 9:20
